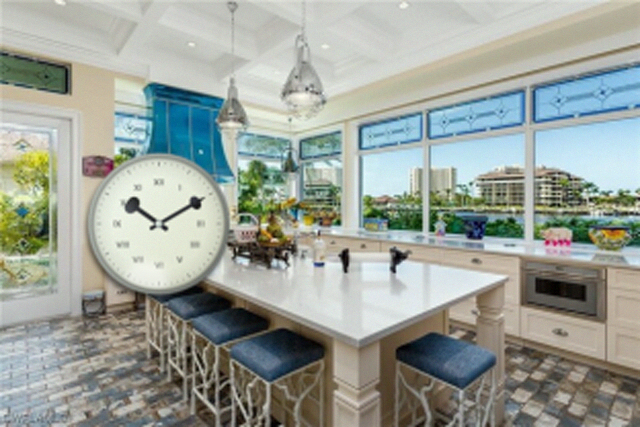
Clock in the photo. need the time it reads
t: 10:10
